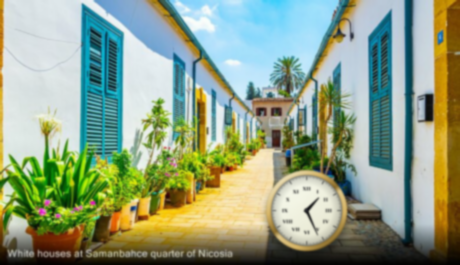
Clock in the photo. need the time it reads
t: 1:26
